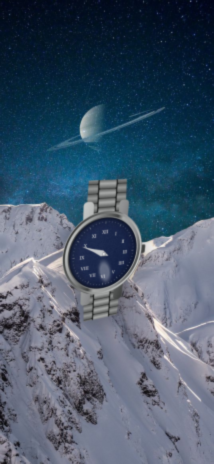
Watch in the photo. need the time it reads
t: 9:49
